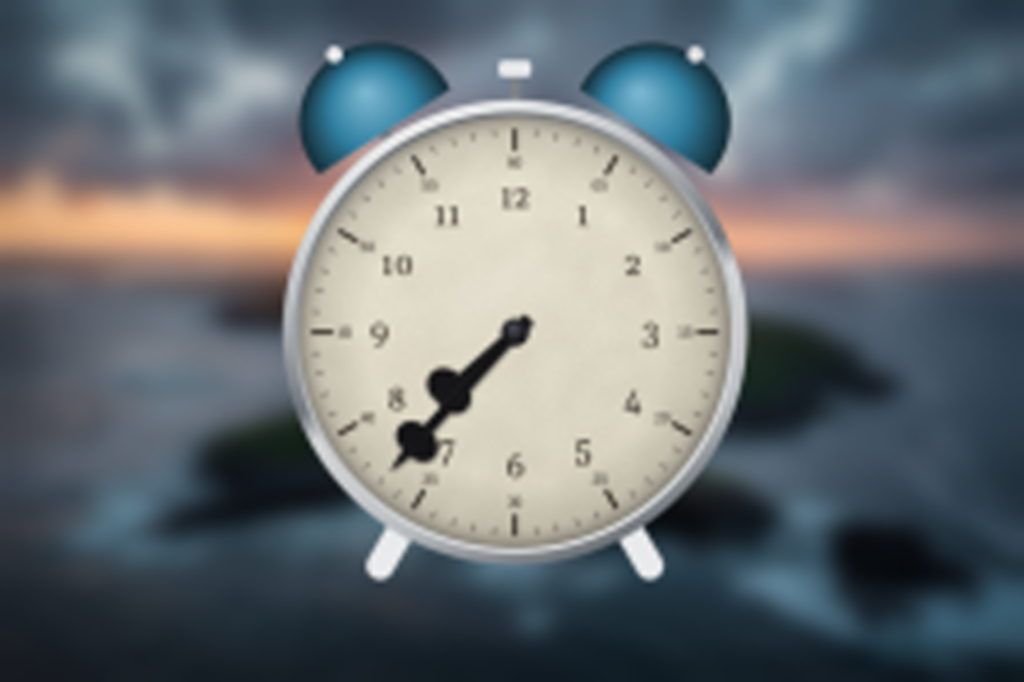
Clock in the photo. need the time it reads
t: 7:37
